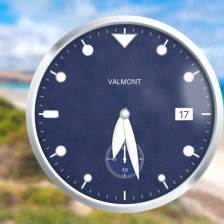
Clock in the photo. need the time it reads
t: 6:28
